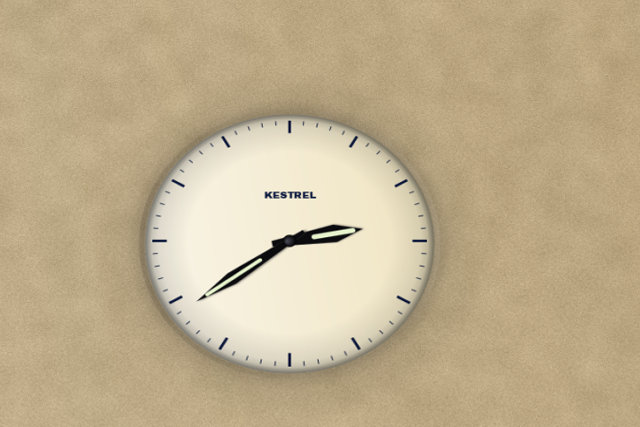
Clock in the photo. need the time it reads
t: 2:39
